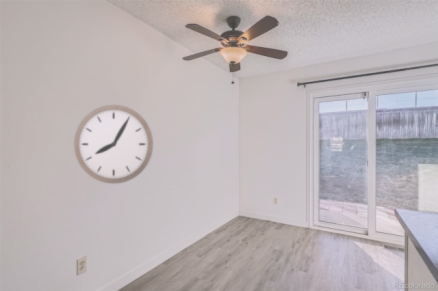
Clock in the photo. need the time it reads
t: 8:05
